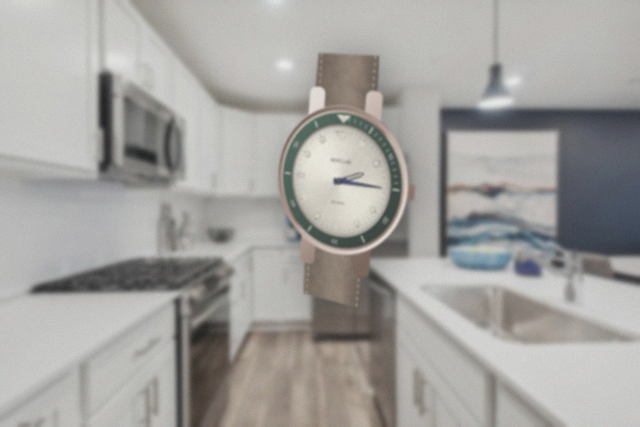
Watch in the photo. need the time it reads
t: 2:15
